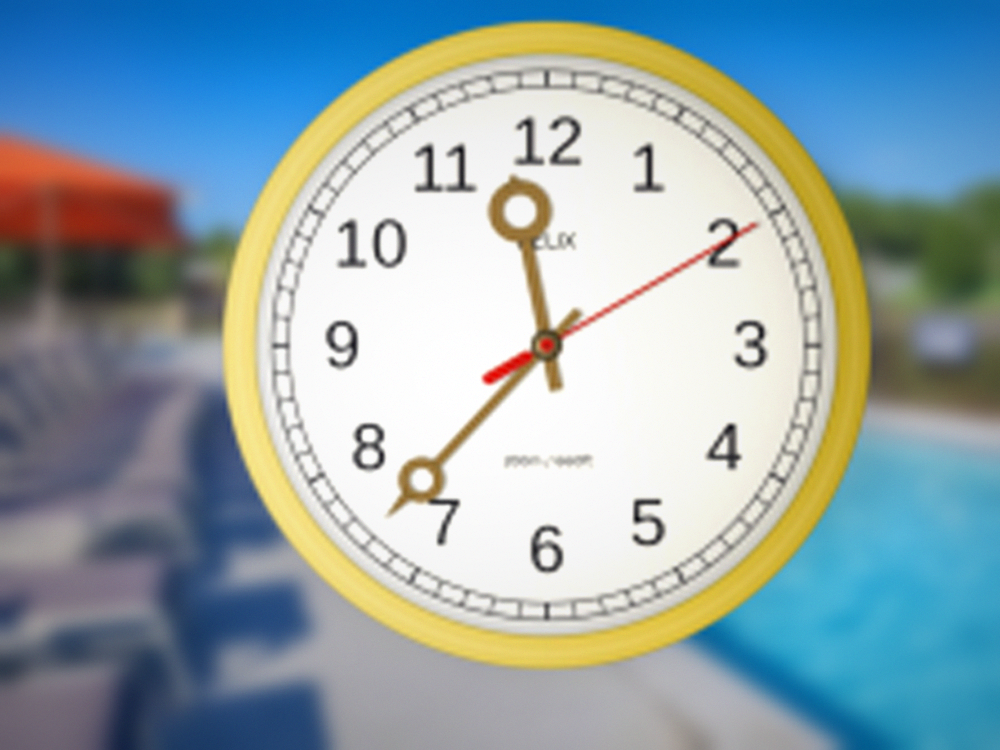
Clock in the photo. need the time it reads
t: 11:37:10
